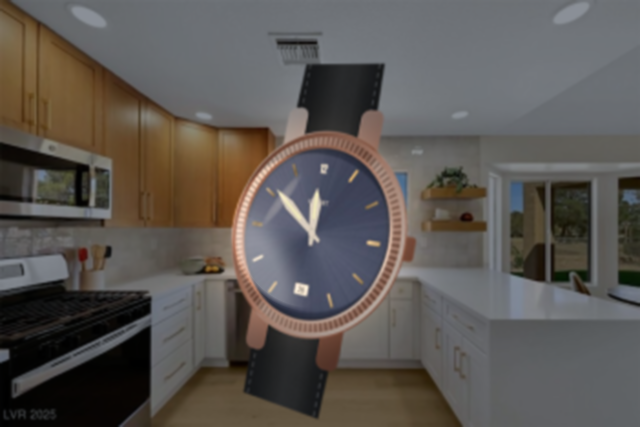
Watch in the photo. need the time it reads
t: 11:51
